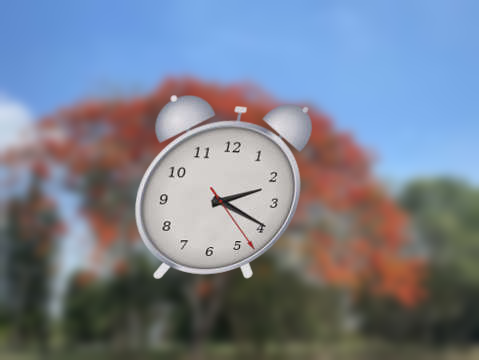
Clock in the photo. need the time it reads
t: 2:19:23
